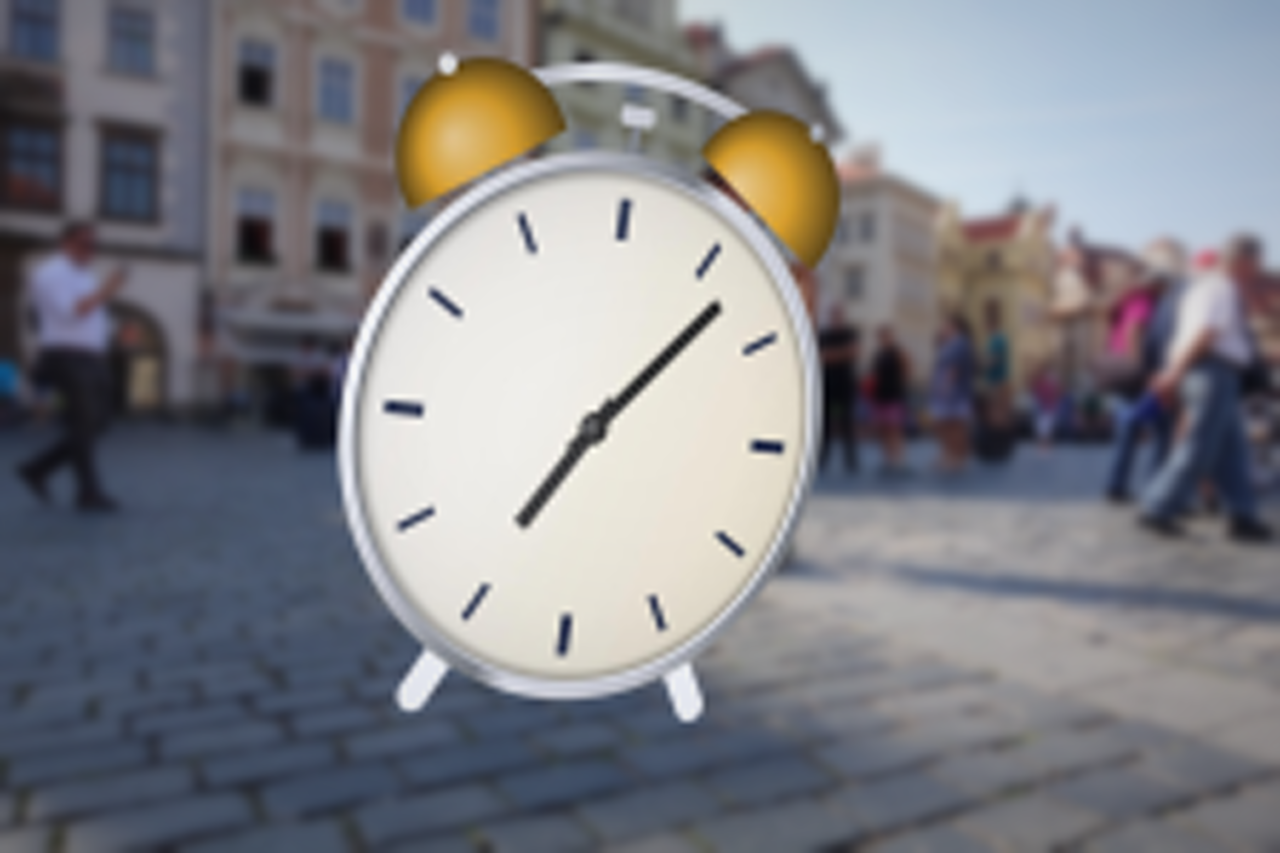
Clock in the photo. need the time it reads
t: 7:07
